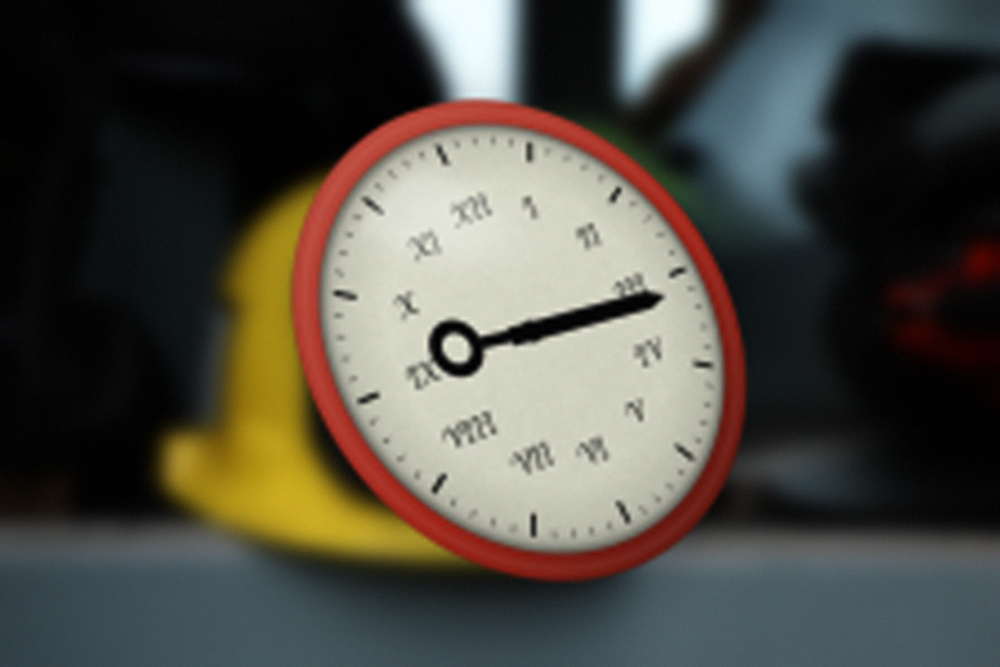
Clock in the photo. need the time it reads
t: 9:16
